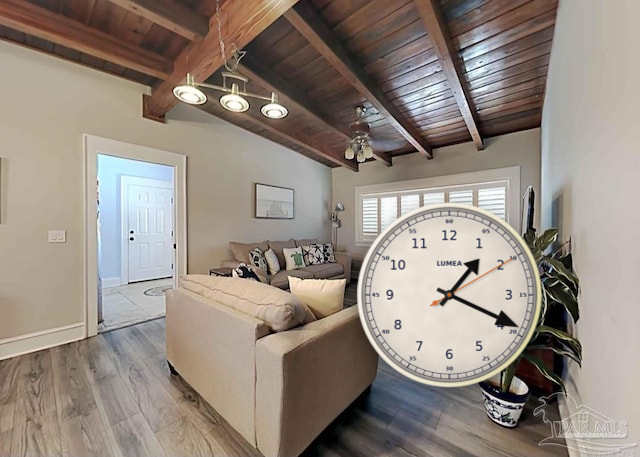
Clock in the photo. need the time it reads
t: 1:19:10
